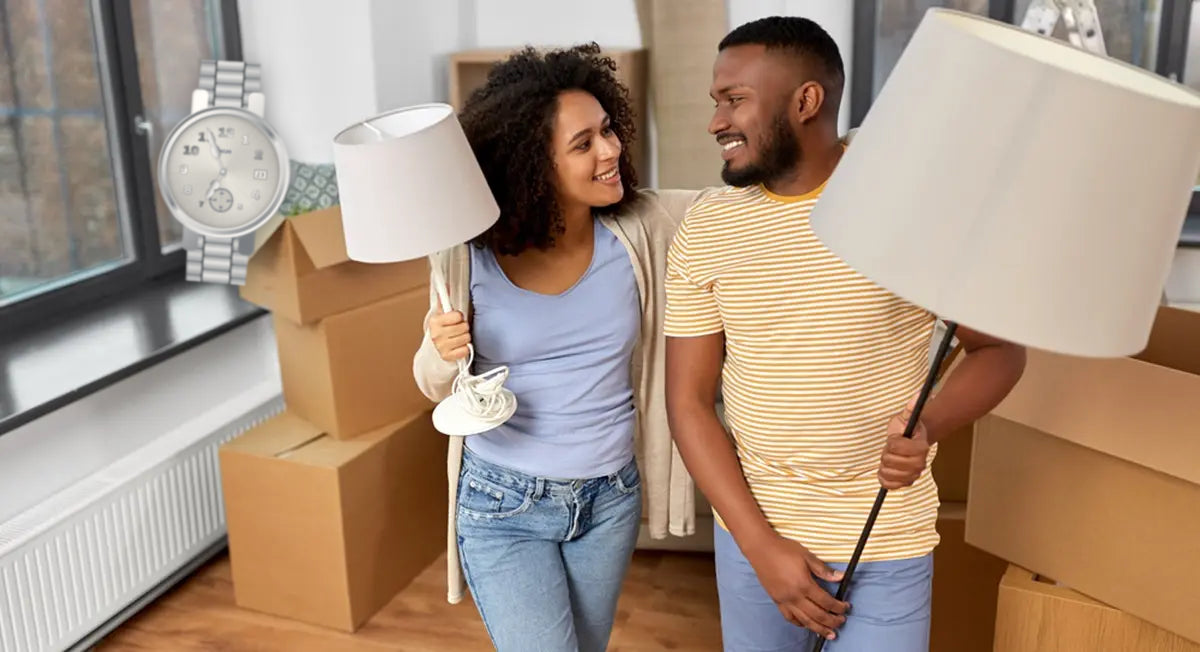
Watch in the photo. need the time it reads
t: 6:56
